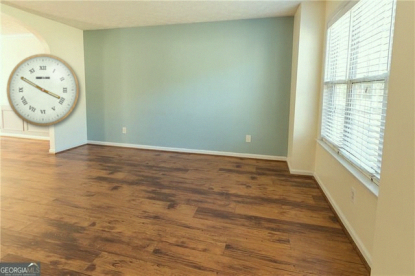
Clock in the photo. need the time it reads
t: 3:50
